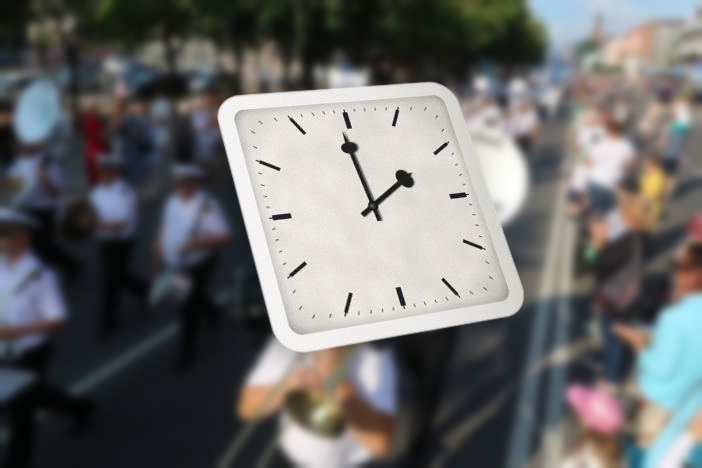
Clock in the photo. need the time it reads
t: 1:59
